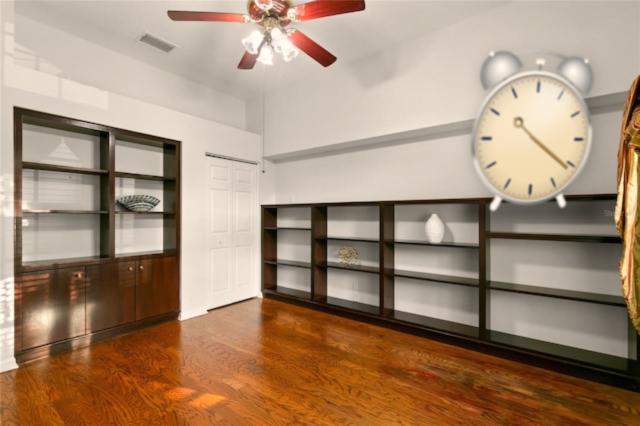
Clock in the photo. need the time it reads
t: 10:21
